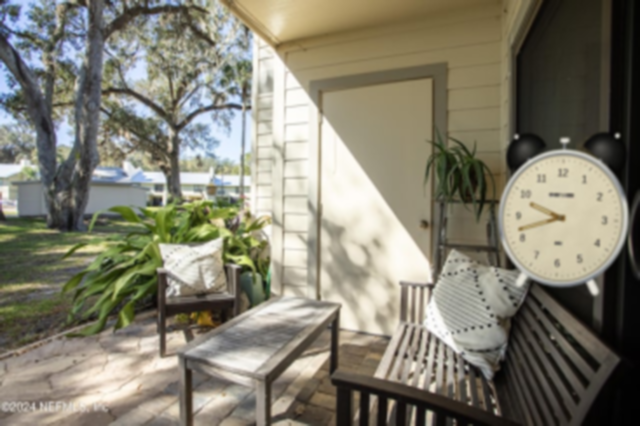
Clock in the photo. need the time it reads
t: 9:42
